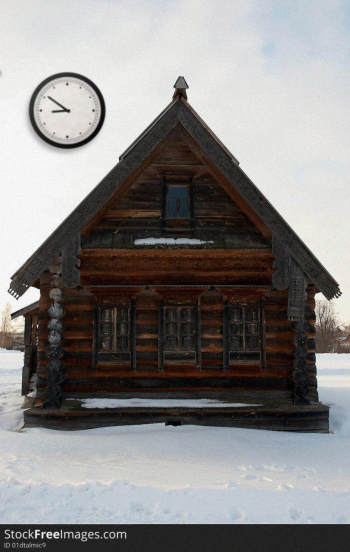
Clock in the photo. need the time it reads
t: 8:51
